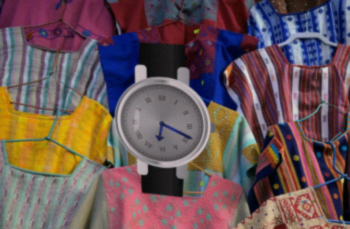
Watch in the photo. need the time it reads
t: 6:19
